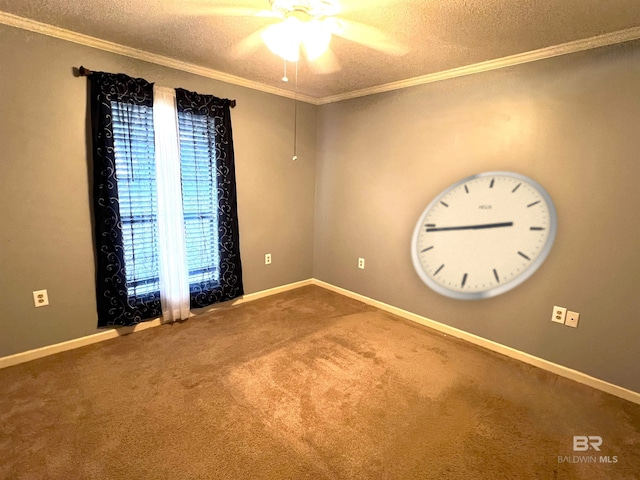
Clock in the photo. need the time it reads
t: 2:44
